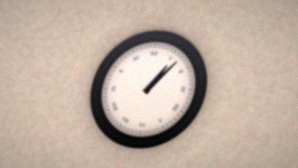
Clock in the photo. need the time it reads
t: 1:07
